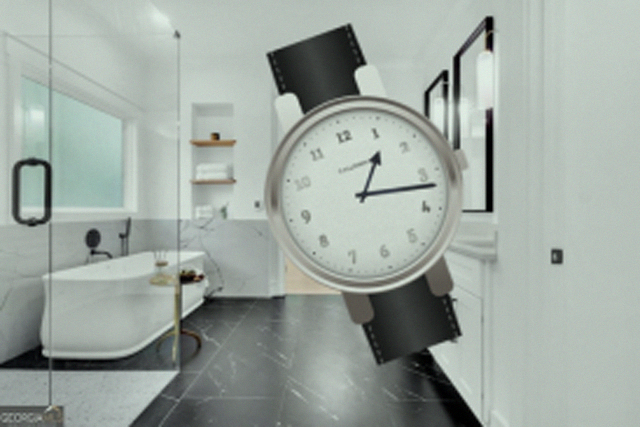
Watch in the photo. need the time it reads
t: 1:17
